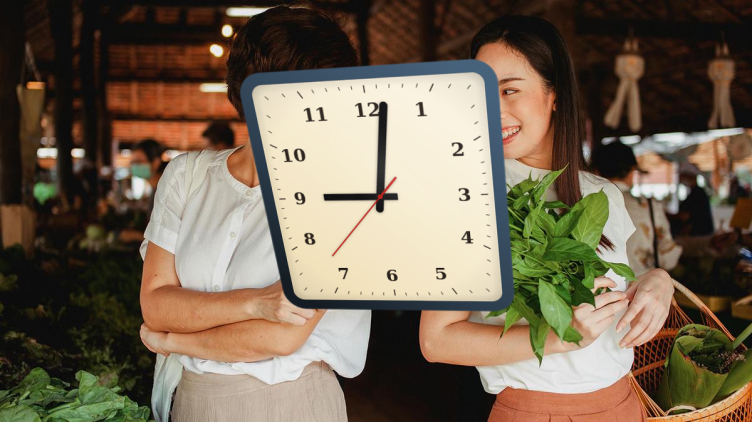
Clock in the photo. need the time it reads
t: 9:01:37
